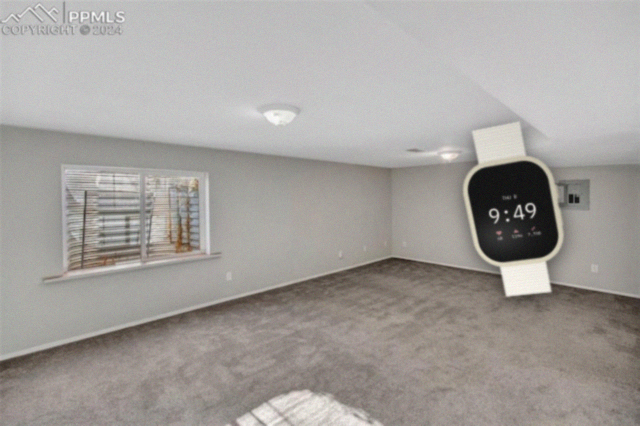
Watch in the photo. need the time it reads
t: 9:49
